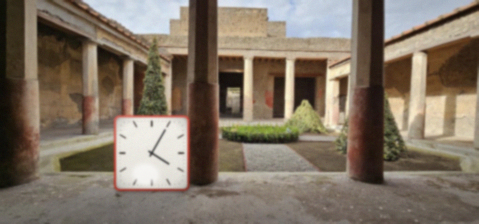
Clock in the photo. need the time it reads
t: 4:05
